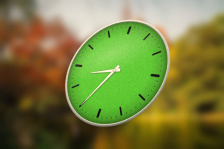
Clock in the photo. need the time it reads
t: 8:35
